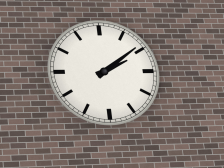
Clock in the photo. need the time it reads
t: 2:09
